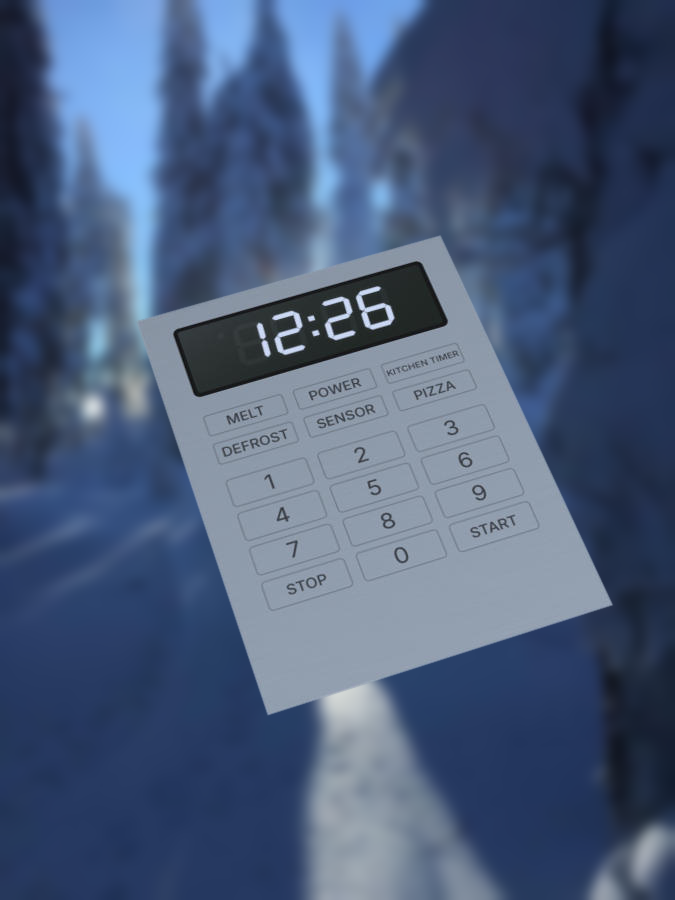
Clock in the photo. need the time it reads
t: 12:26
